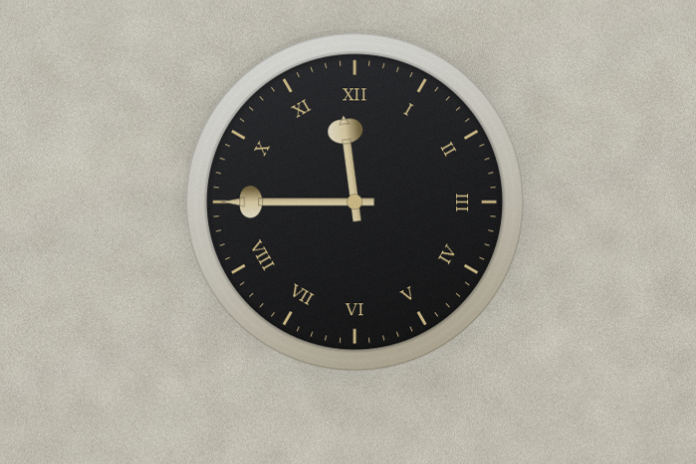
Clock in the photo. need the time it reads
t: 11:45
